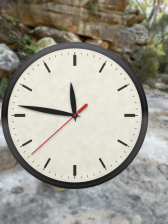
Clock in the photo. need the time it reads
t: 11:46:38
